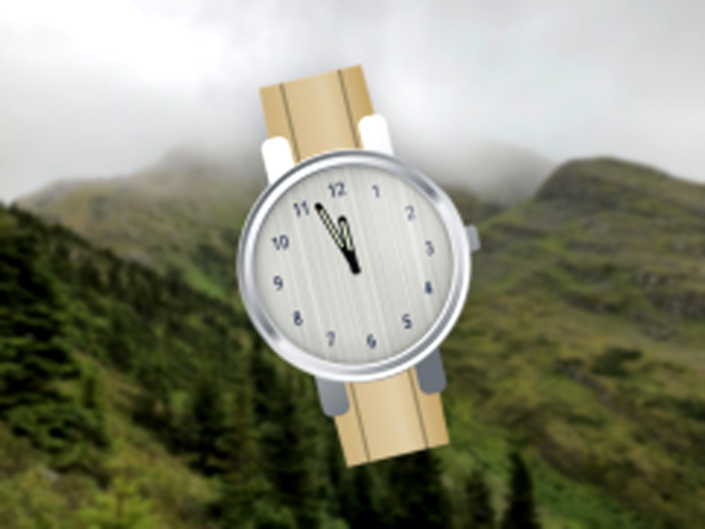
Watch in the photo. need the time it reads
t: 11:57
